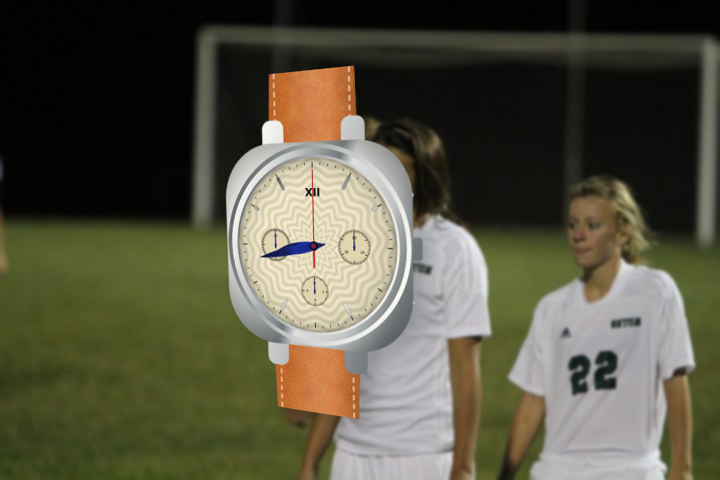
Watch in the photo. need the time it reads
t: 8:43
